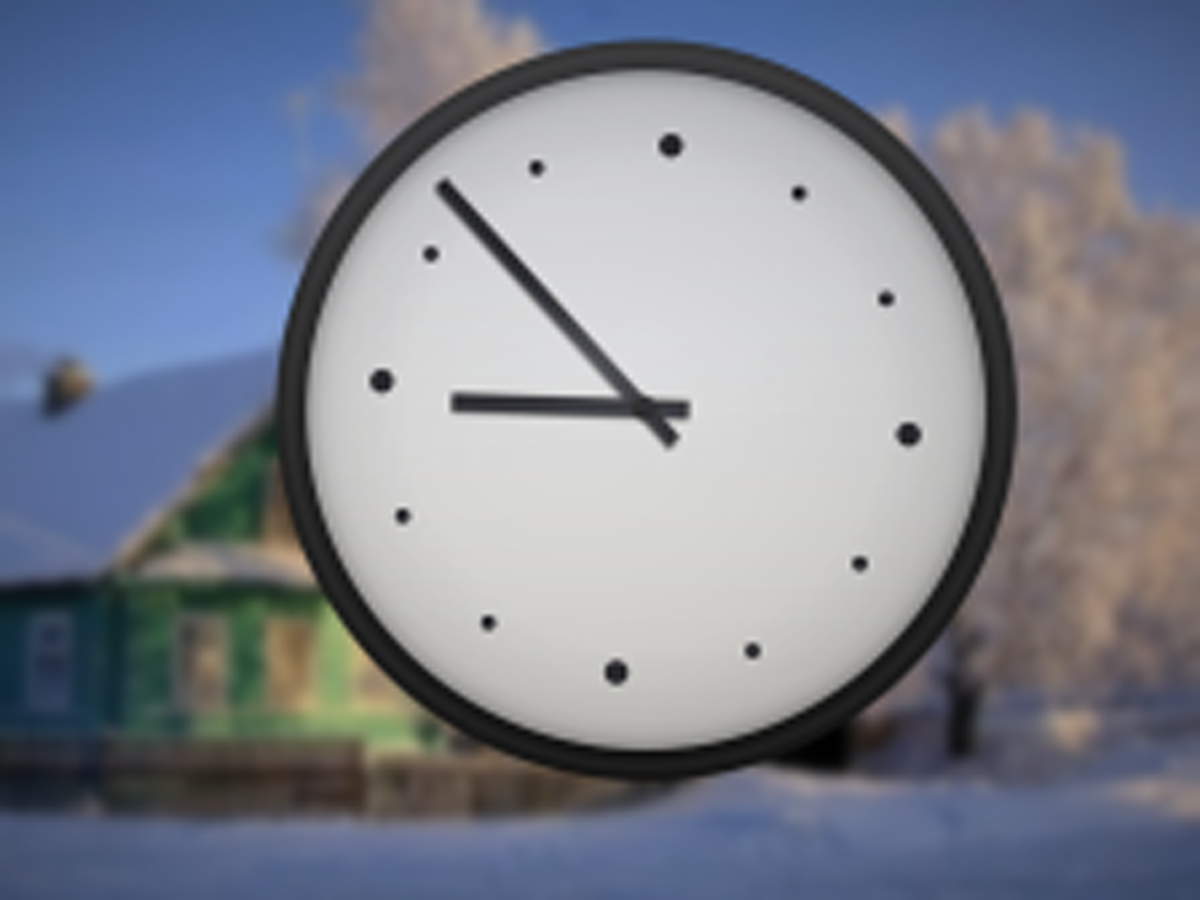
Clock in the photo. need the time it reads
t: 8:52
